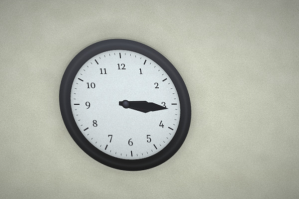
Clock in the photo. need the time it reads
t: 3:16
